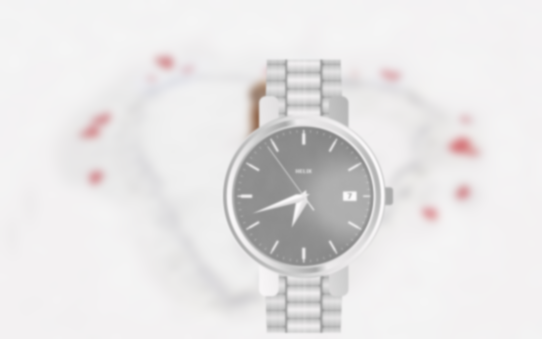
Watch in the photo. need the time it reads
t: 6:41:54
